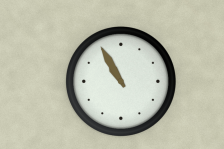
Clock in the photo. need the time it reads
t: 10:55
